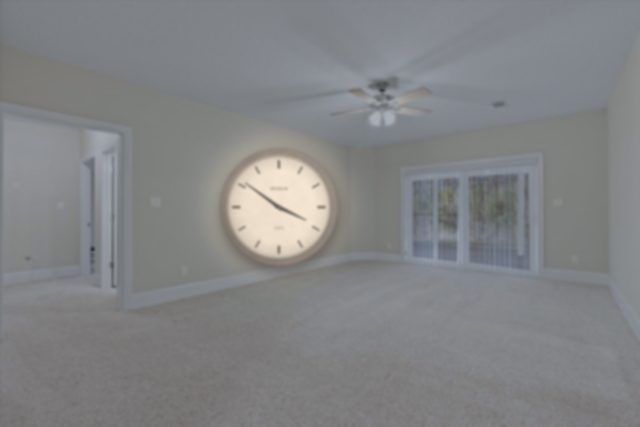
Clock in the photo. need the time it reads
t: 3:51
